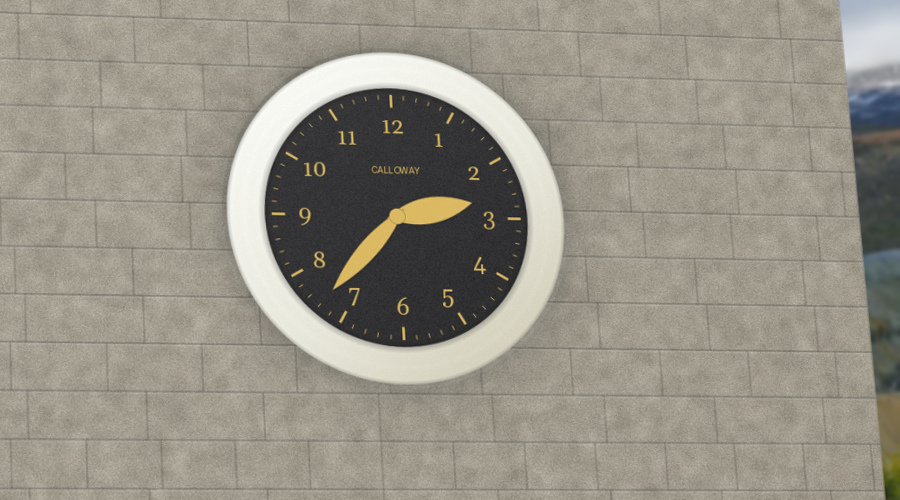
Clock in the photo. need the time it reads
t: 2:37
